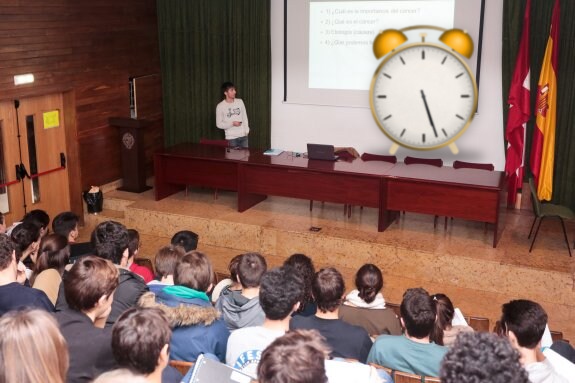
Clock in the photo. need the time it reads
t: 5:27
